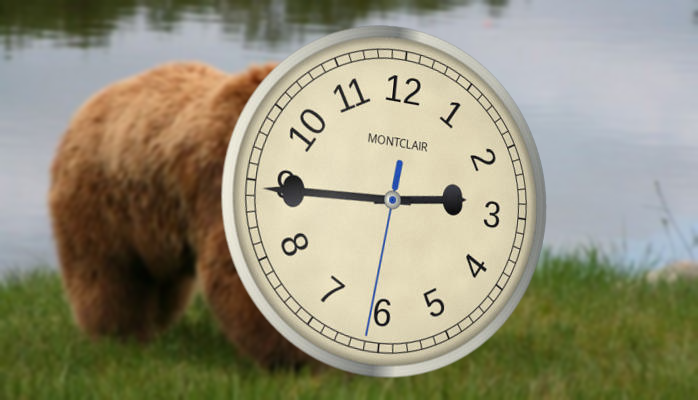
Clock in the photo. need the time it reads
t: 2:44:31
